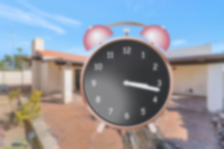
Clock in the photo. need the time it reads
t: 3:17
